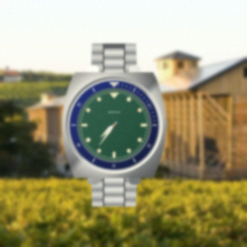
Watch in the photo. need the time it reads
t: 7:36
